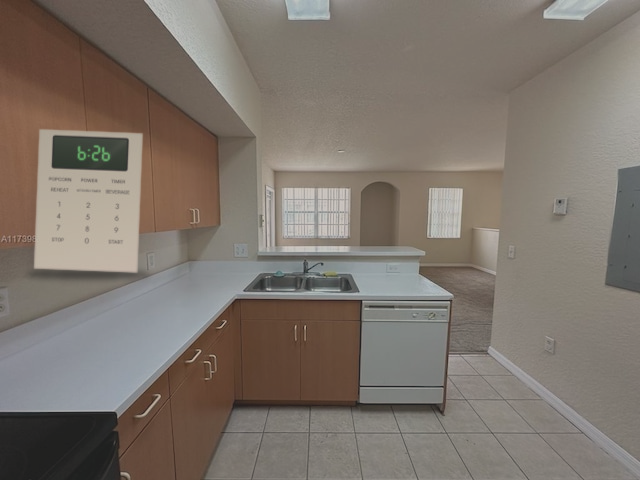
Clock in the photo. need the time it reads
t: 6:26
